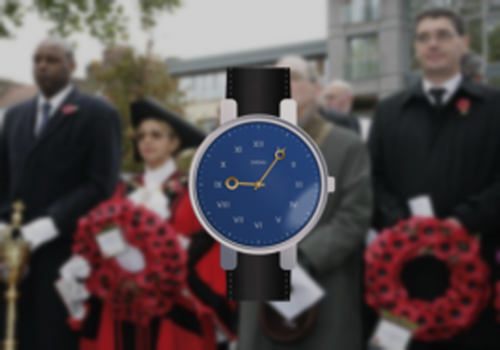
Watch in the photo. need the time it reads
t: 9:06
